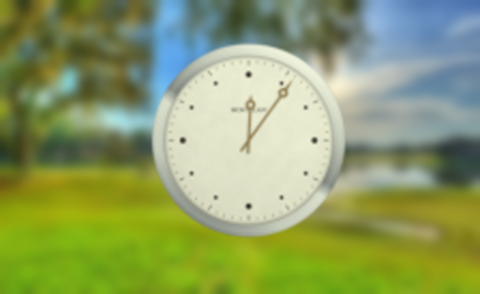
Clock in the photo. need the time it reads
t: 12:06
